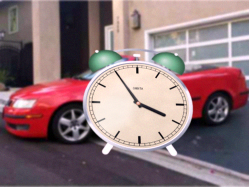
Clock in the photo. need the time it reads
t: 3:55
